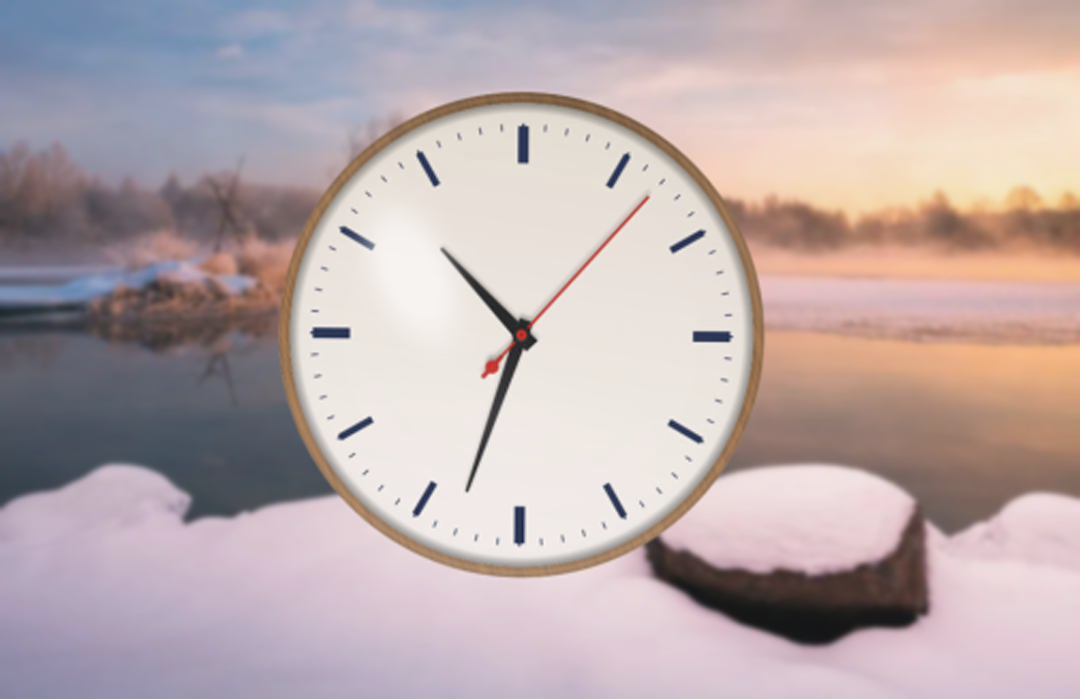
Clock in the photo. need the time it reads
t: 10:33:07
